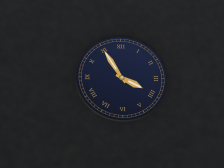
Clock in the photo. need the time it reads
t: 3:55
